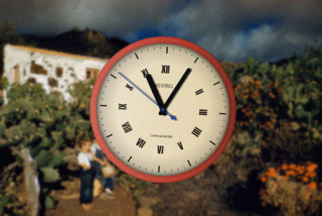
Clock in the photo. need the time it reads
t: 11:04:51
